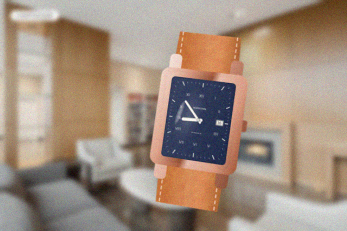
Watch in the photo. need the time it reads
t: 8:53
